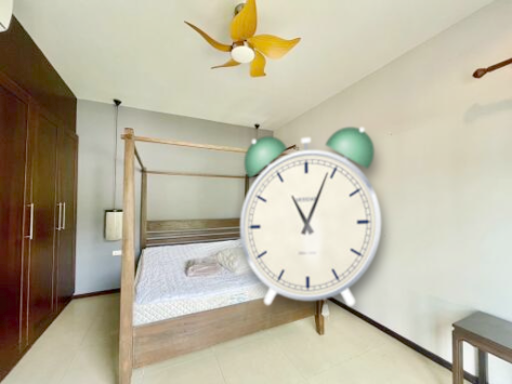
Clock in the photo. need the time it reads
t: 11:04
